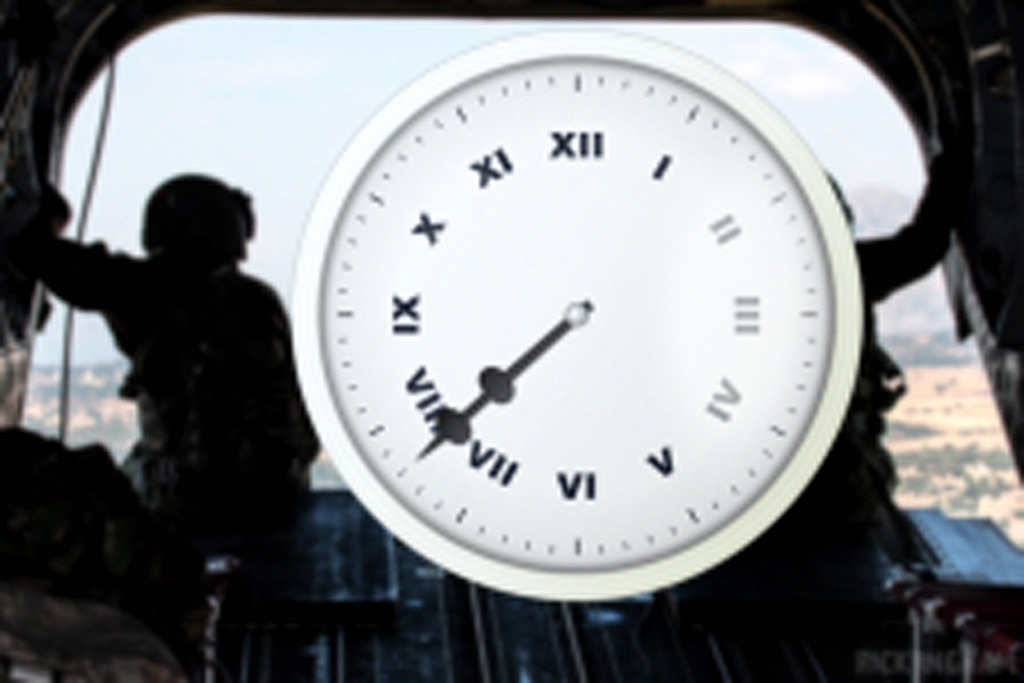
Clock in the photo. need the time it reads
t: 7:38
